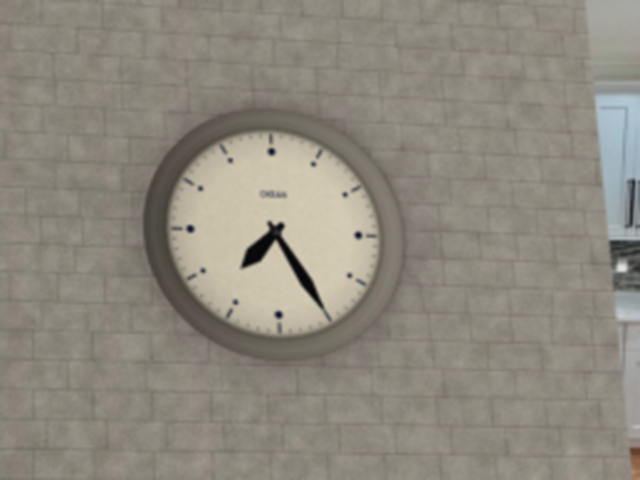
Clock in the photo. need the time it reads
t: 7:25
